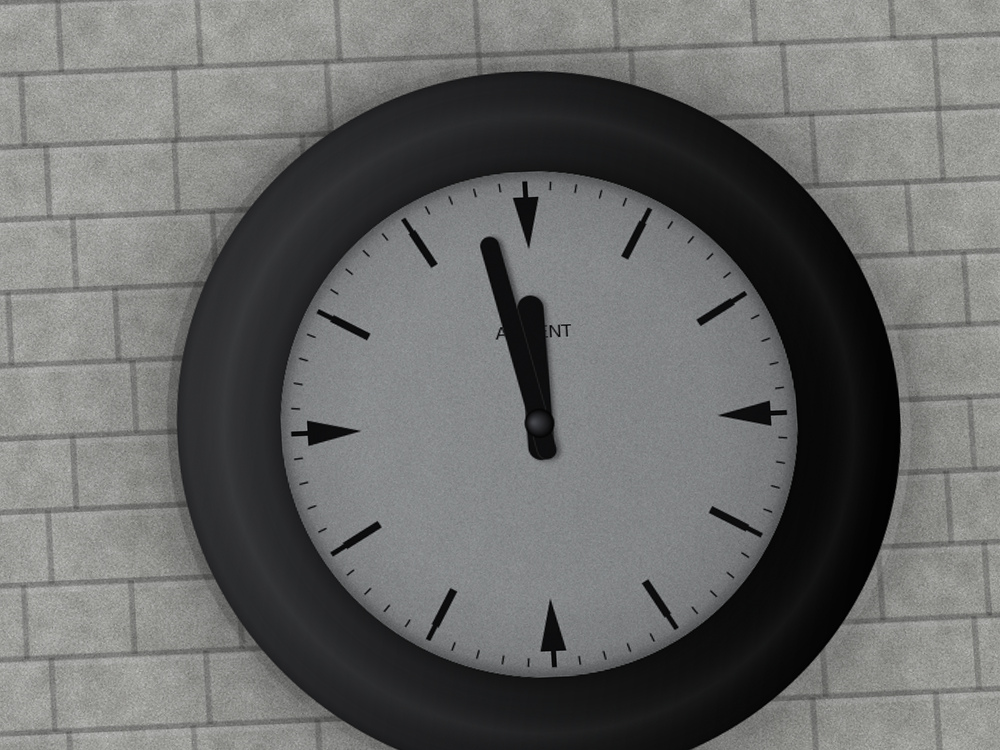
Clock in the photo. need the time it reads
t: 11:58
